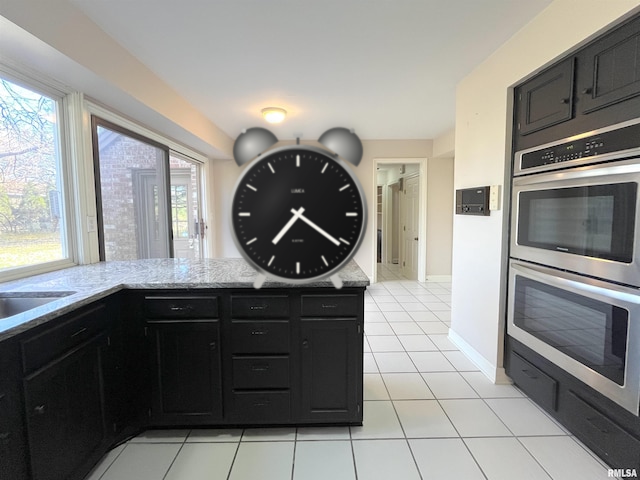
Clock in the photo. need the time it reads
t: 7:21
